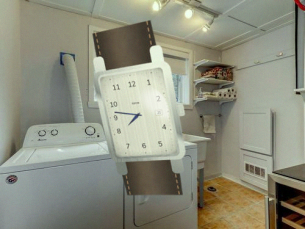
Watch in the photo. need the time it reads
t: 7:47
